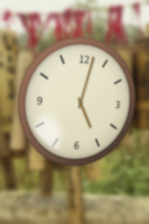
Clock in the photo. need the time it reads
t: 5:02
